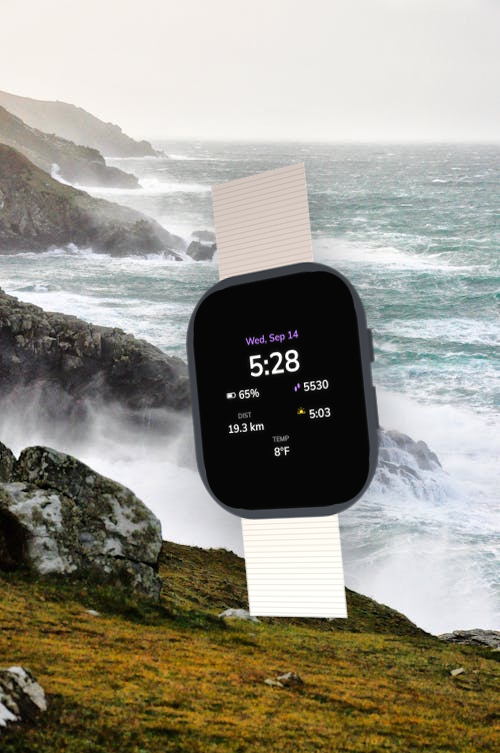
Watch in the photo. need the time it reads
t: 5:28
